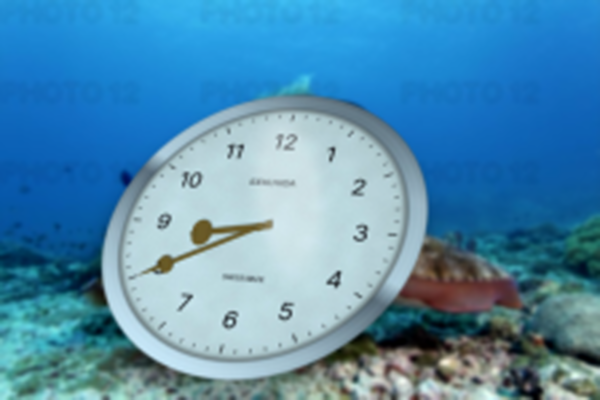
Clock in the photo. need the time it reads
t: 8:40
